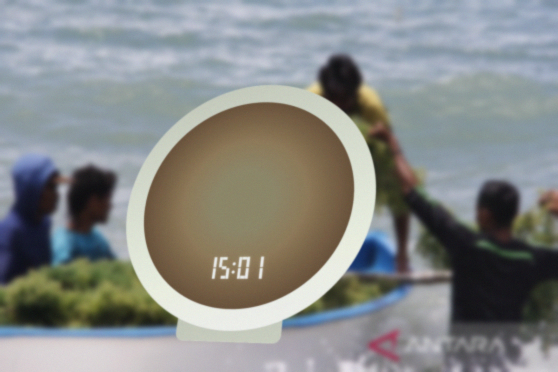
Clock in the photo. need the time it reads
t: 15:01
